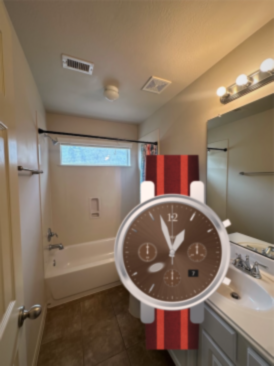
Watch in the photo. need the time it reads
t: 12:57
